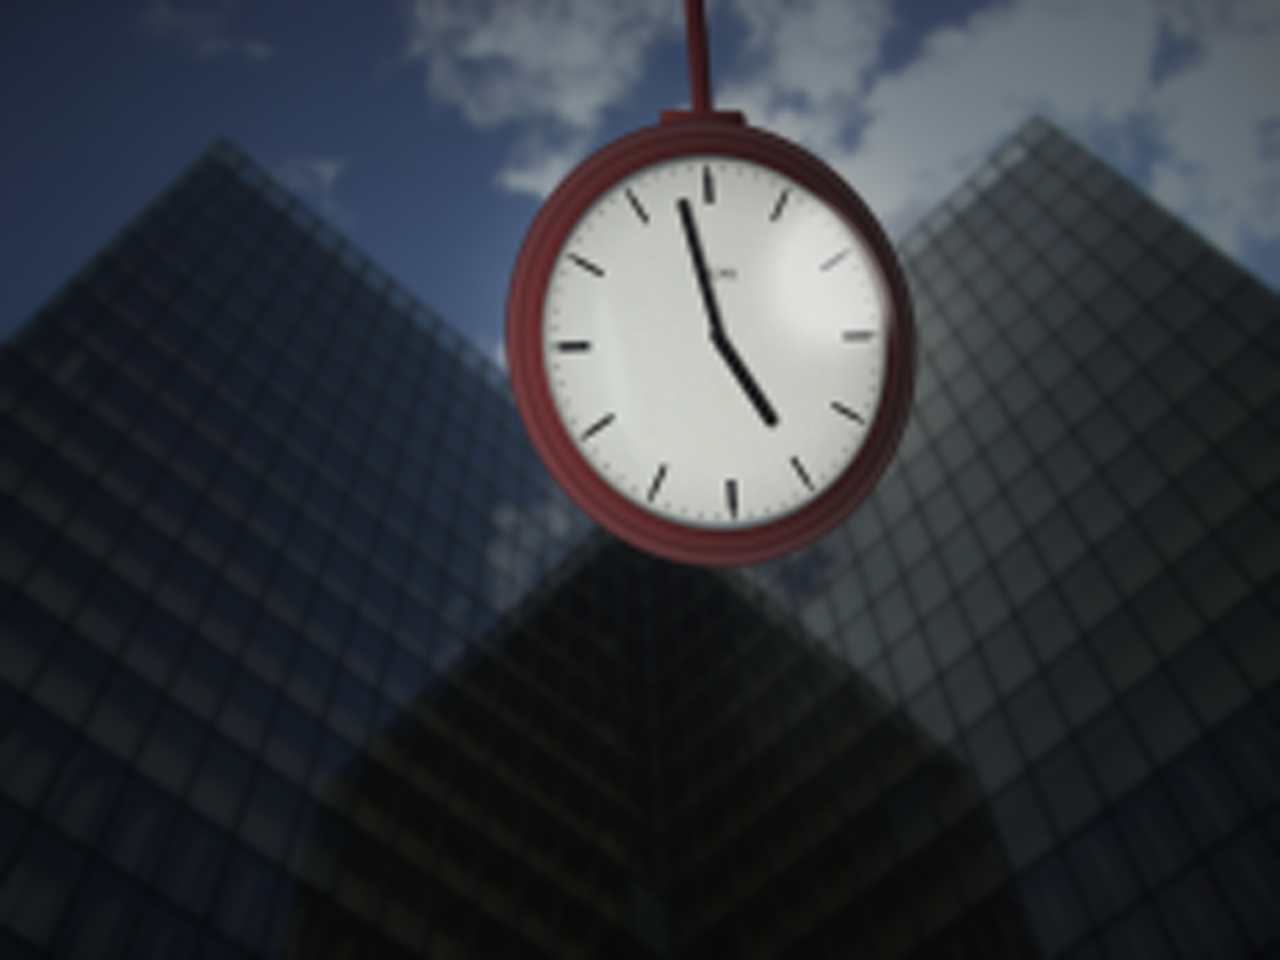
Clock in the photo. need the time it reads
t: 4:58
